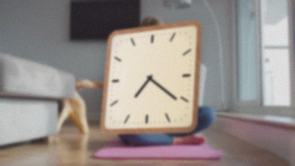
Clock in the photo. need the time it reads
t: 7:21
